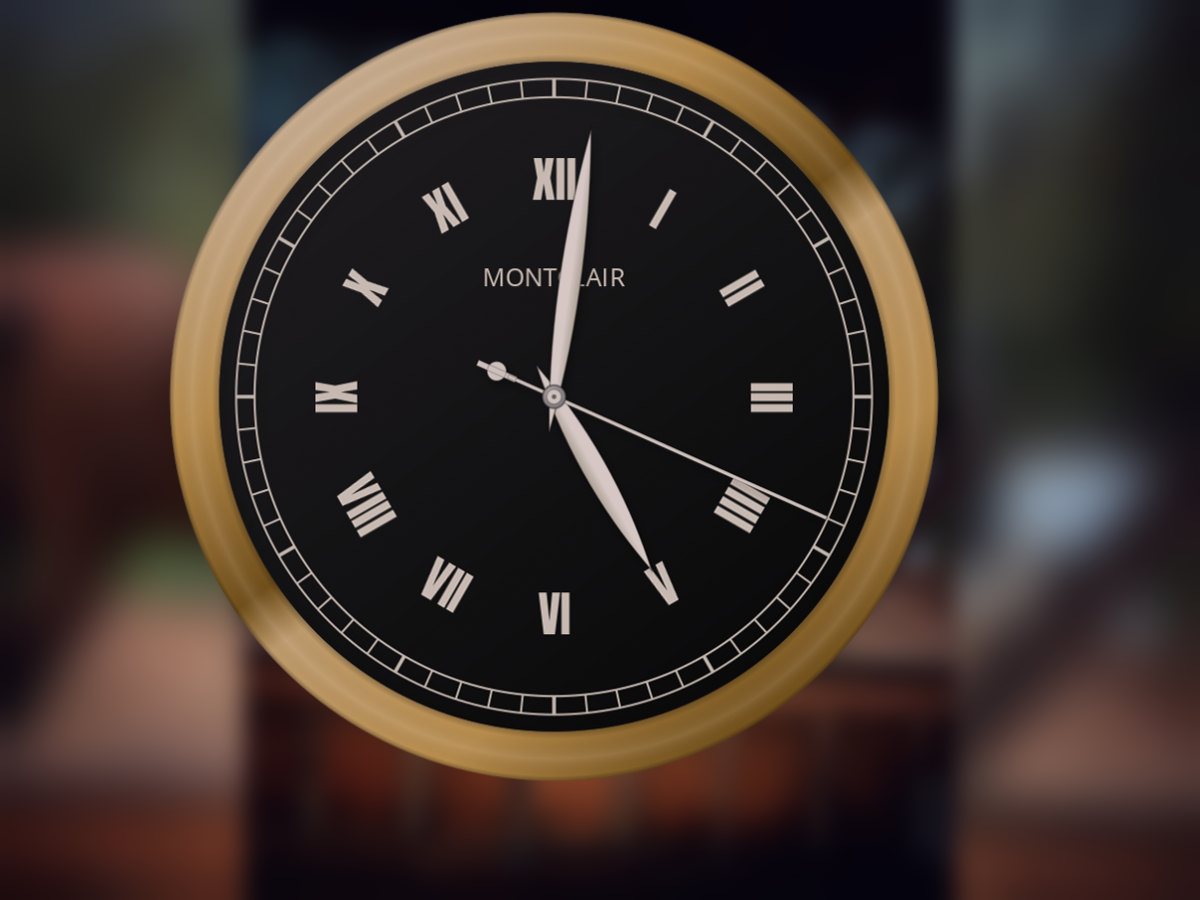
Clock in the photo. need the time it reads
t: 5:01:19
